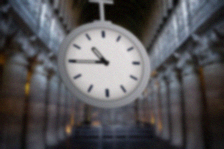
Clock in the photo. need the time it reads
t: 10:45
